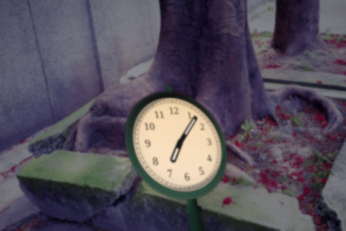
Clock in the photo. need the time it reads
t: 7:07
